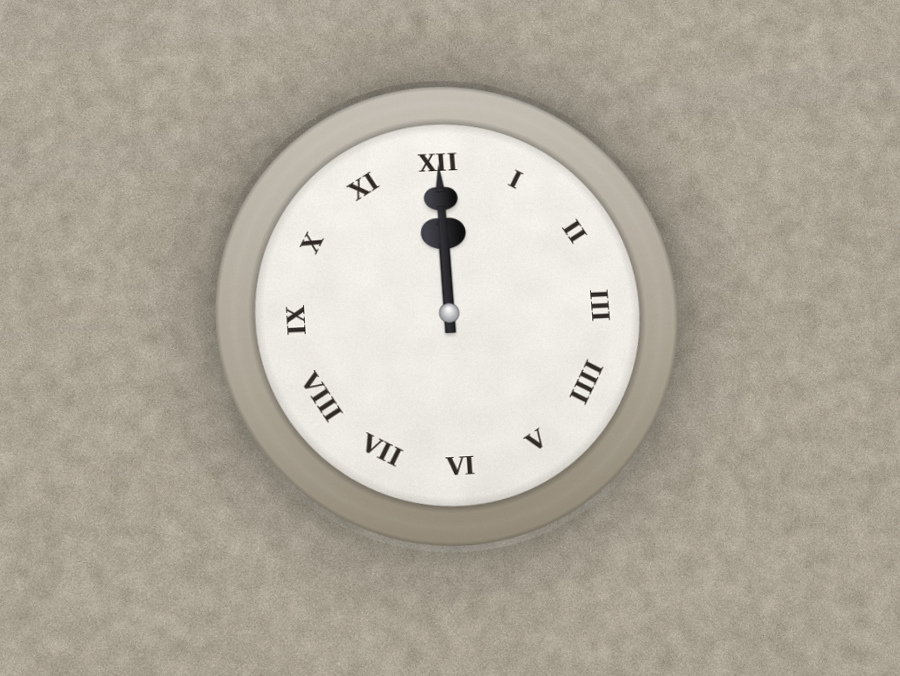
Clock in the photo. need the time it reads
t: 12:00
